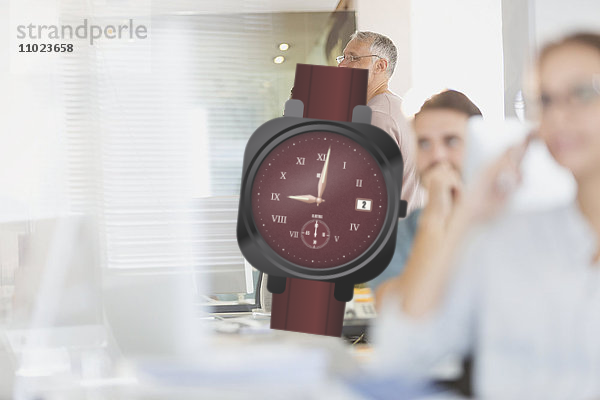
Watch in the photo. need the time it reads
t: 9:01
